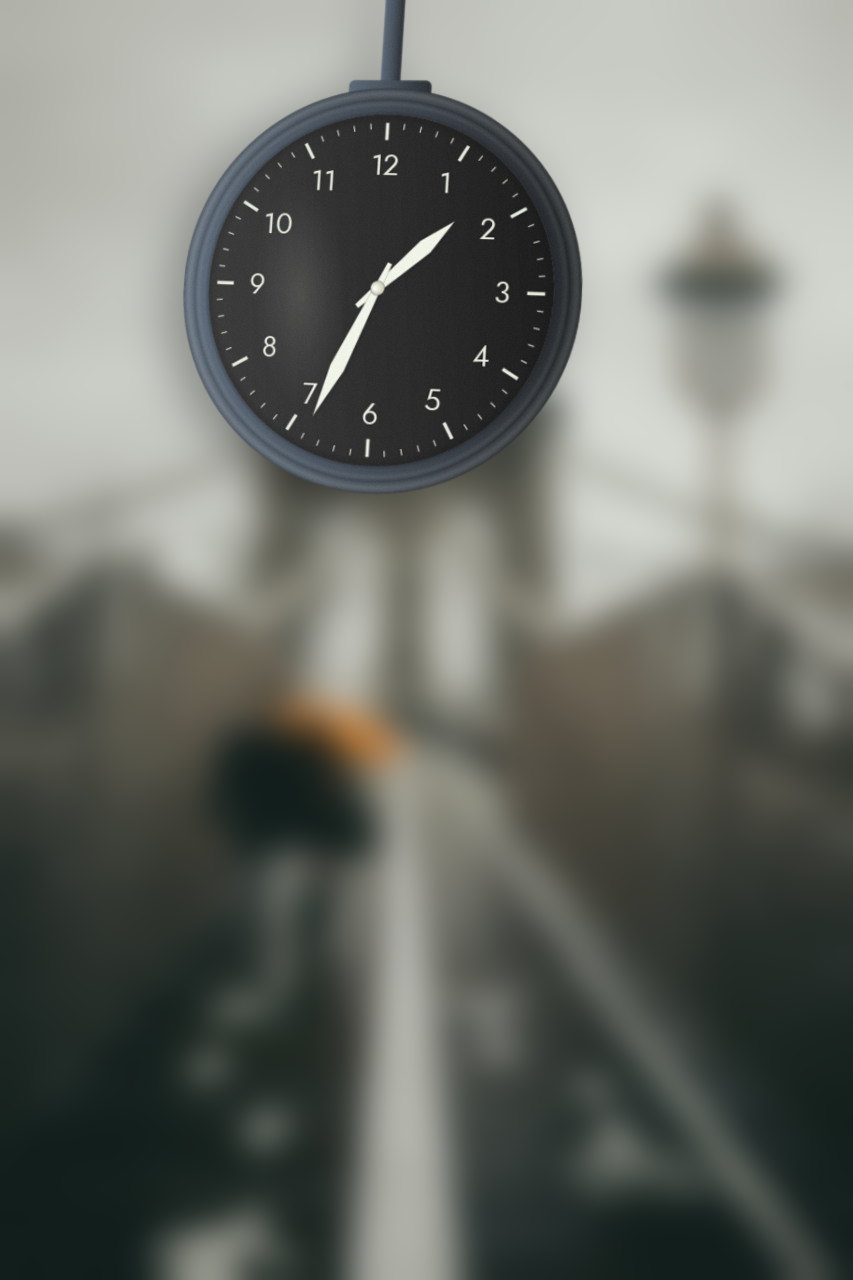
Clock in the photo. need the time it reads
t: 1:34
